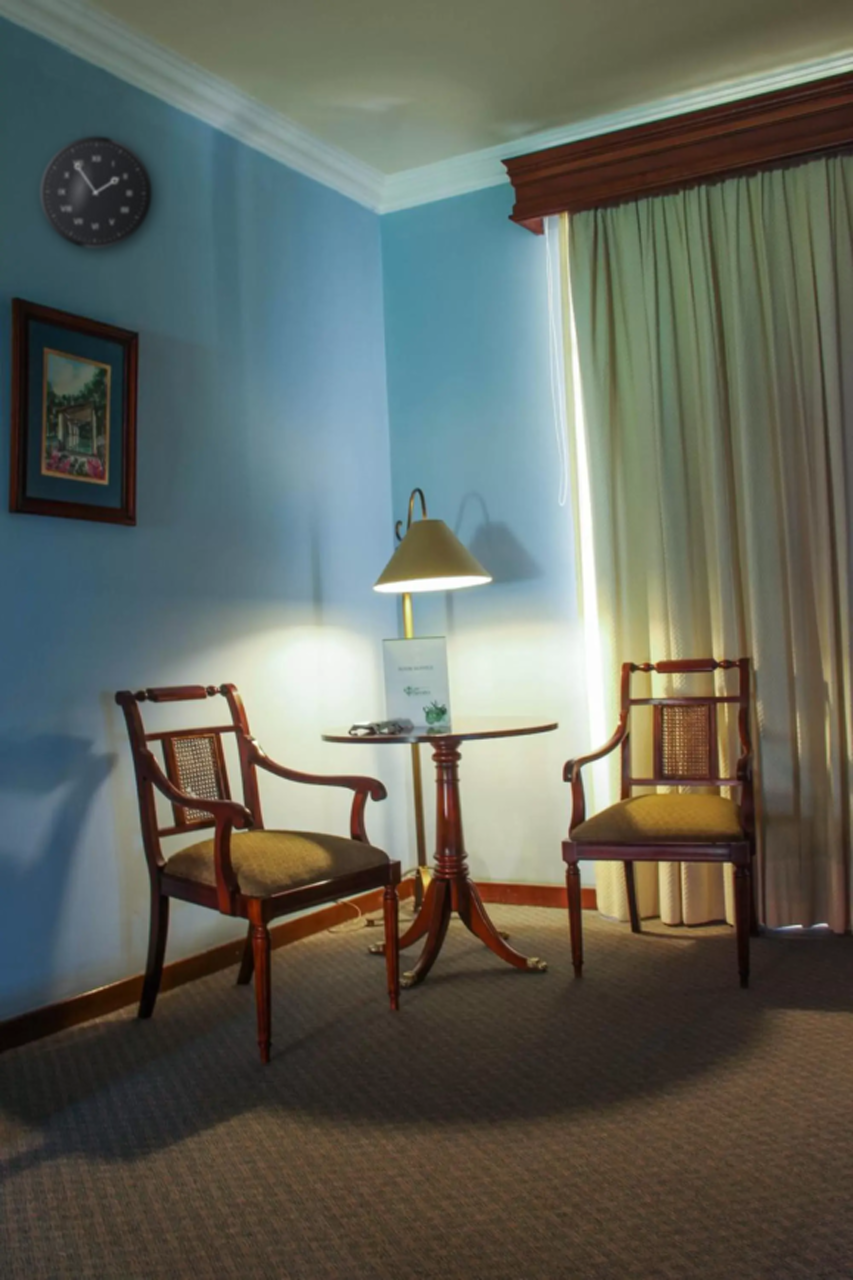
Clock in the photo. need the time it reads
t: 1:54
